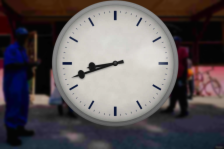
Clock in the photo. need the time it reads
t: 8:42
